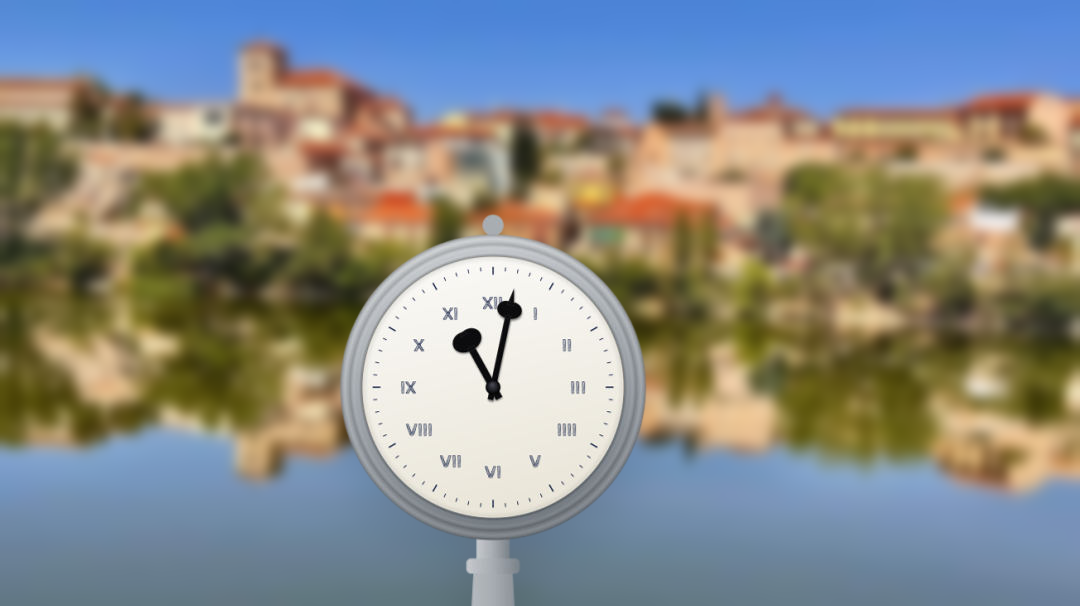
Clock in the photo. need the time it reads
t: 11:02
